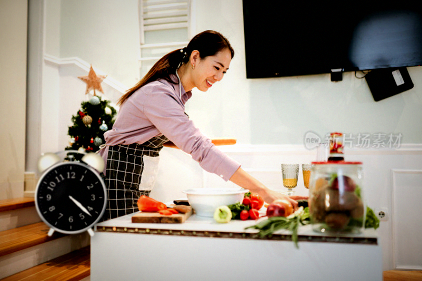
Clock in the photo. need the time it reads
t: 4:22
